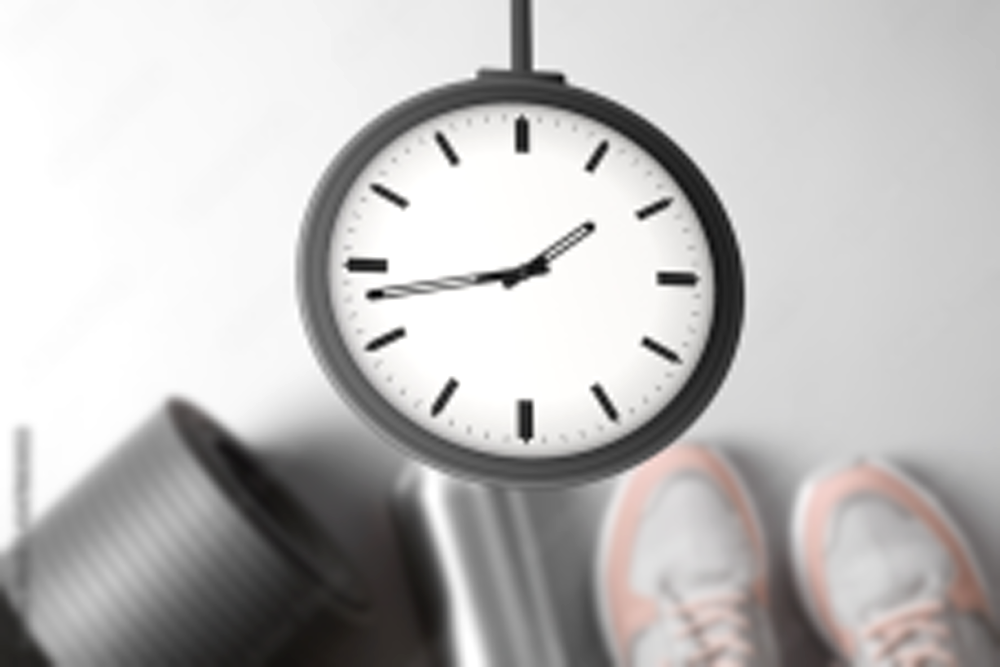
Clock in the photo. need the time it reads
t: 1:43
